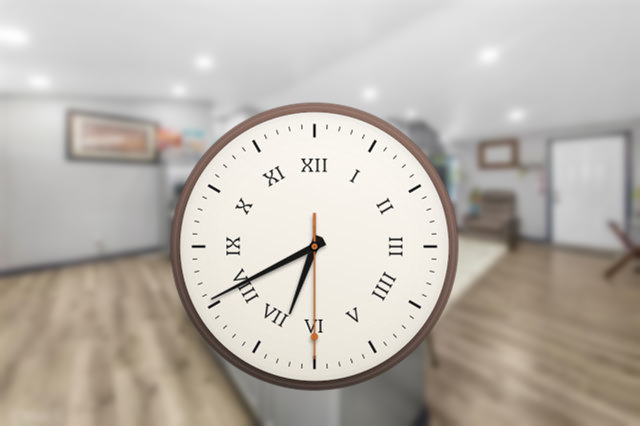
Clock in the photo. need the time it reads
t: 6:40:30
